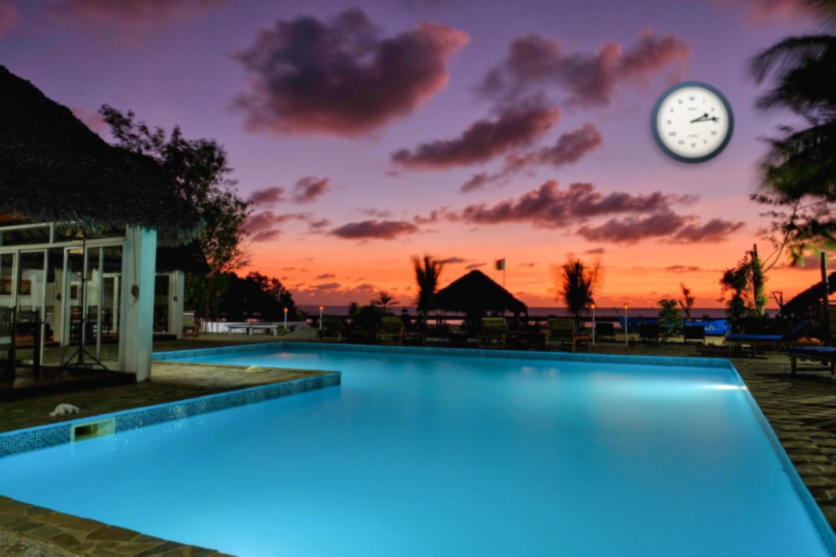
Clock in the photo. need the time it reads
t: 2:14
